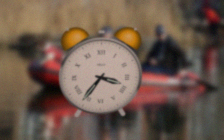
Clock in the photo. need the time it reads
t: 3:36
